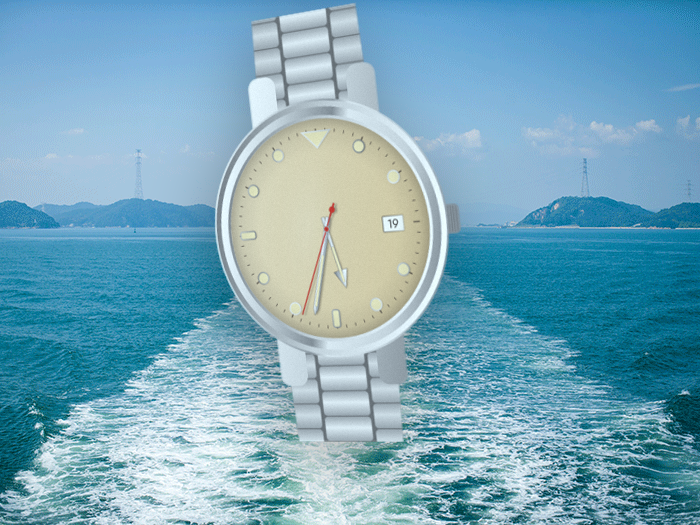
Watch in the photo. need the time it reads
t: 5:32:34
